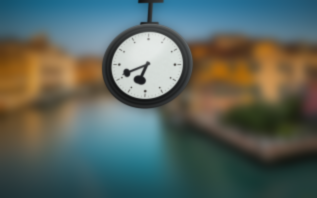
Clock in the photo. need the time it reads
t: 6:41
